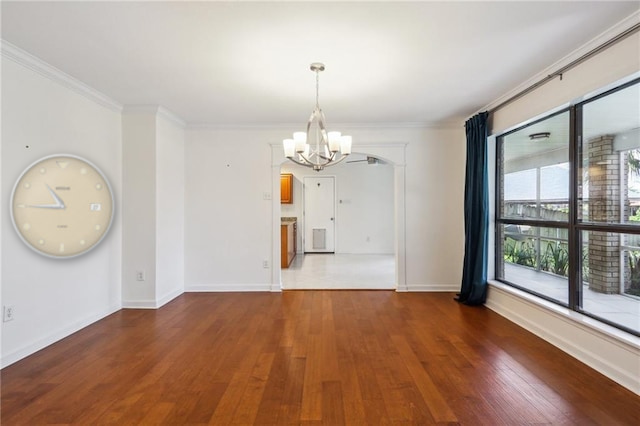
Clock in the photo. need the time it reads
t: 10:45
